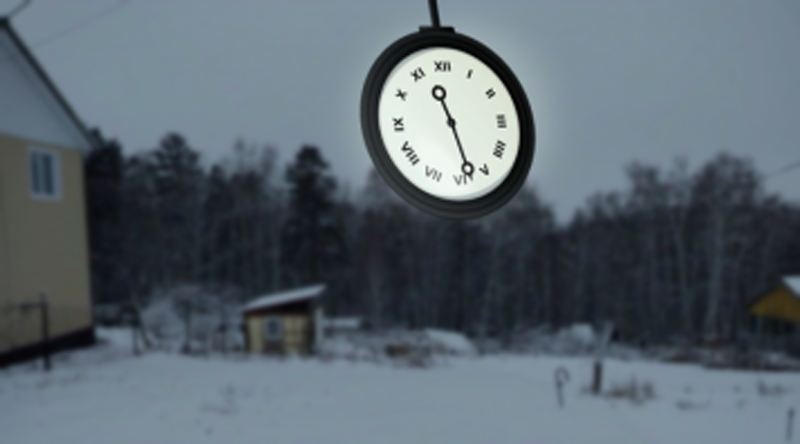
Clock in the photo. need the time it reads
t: 11:28
